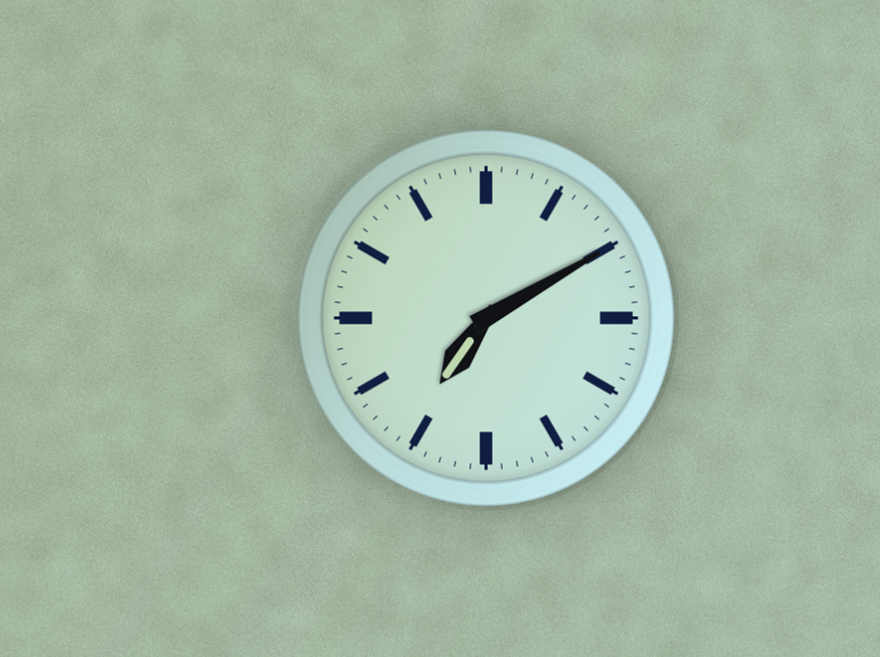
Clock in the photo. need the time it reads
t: 7:10
